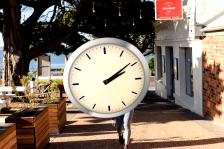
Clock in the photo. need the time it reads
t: 2:09
